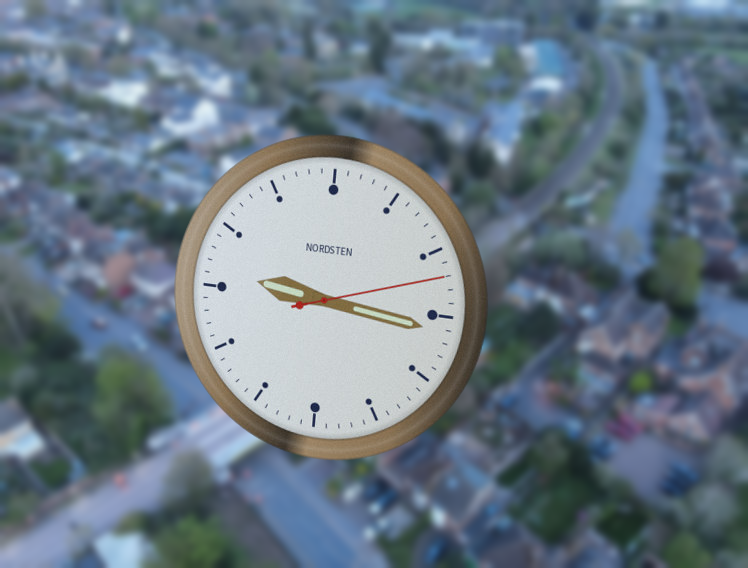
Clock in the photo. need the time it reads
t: 9:16:12
